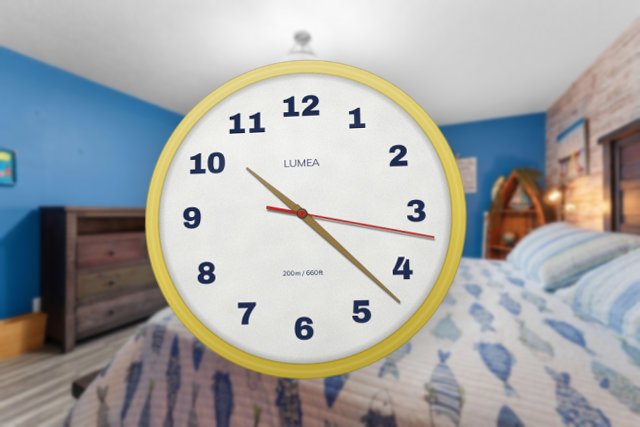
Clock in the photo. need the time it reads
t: 10:22:17
